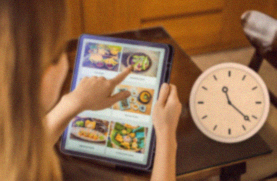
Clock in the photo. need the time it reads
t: 11:22
